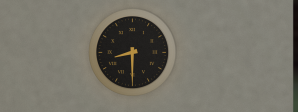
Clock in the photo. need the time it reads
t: 8:30
